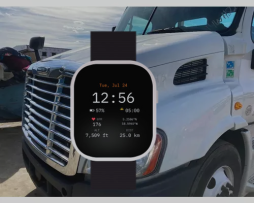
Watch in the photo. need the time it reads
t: 12:56
